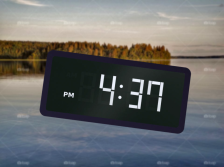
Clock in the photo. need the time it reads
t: 4:37
